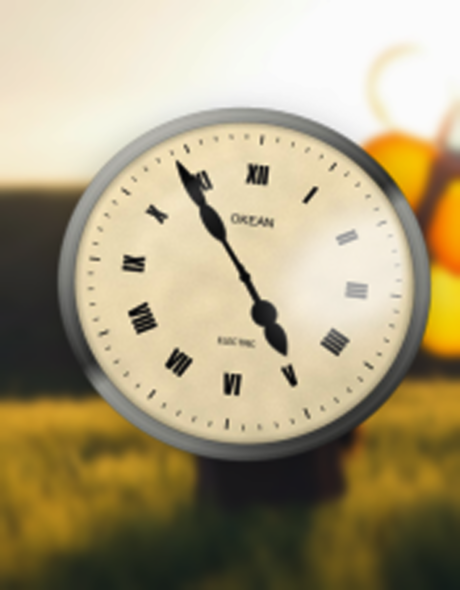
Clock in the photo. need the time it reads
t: 4:54
